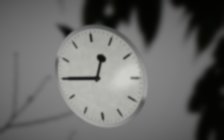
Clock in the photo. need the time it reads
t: 12:45
